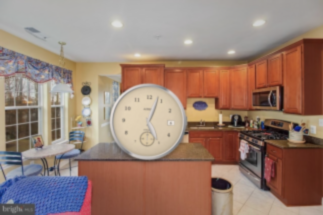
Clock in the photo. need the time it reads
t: 5:03
